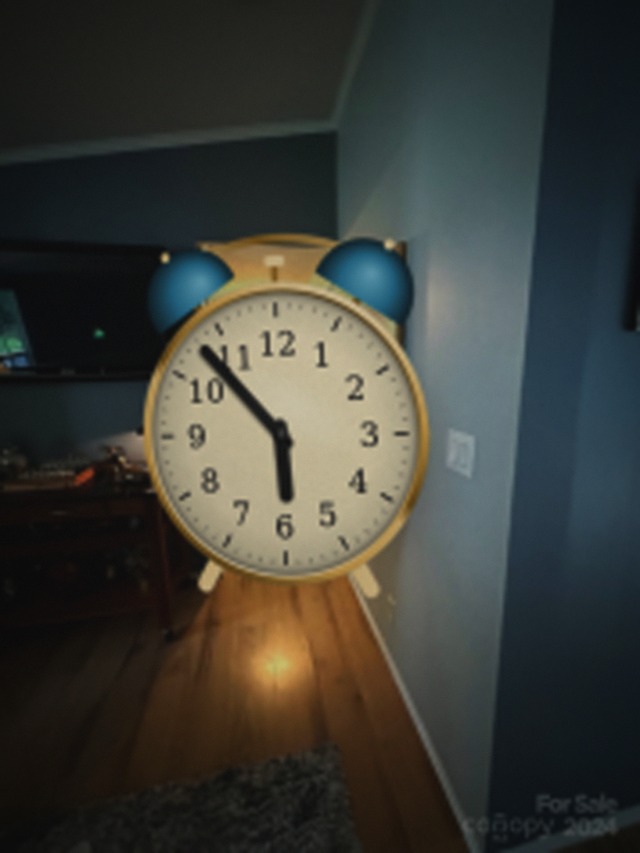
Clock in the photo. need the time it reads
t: 5:53
